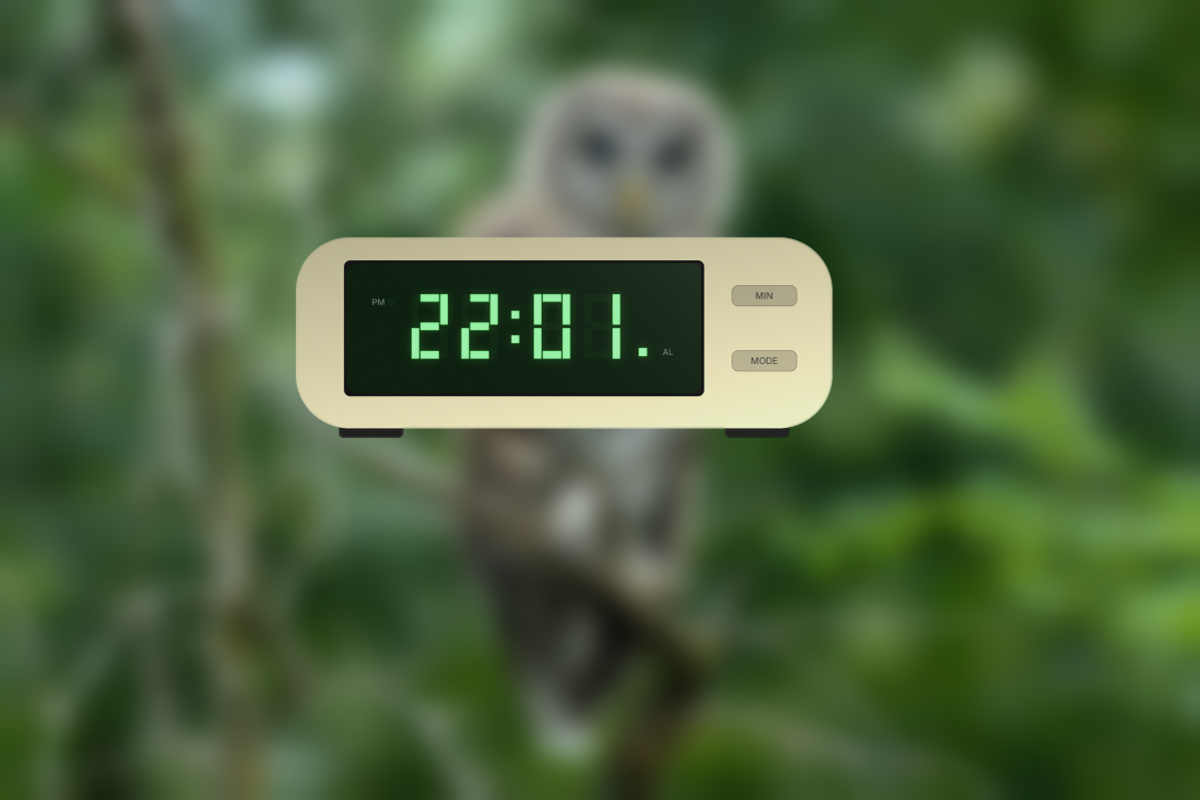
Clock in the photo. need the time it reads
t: 22:01
